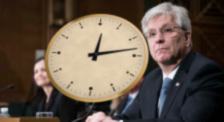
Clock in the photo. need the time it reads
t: 12:13
